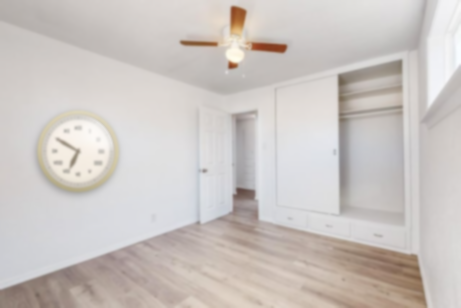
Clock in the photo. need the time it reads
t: 6:50
